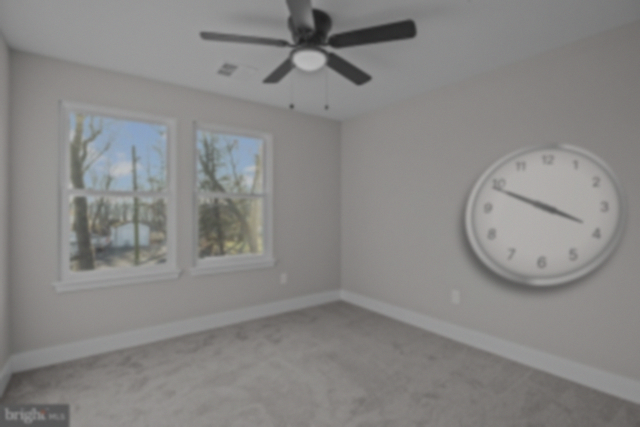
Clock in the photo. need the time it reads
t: 3:49
